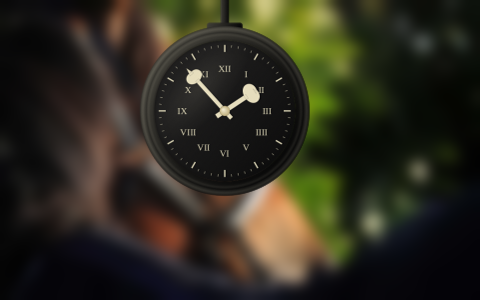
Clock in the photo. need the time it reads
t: 1:53
